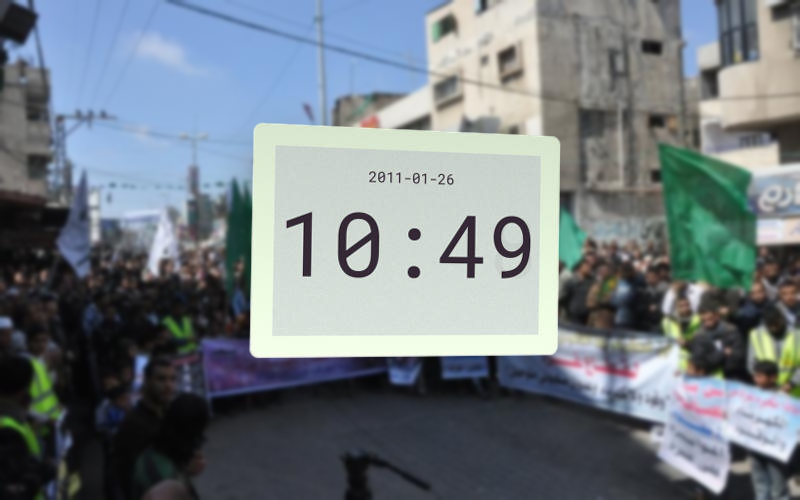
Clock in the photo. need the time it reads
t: 10:49
